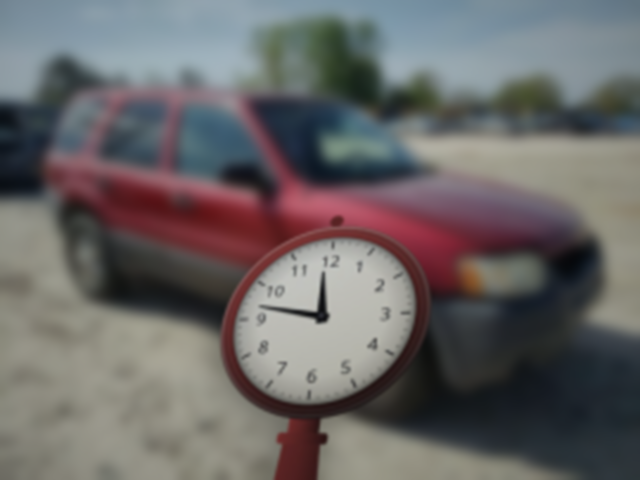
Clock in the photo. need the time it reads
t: 11:47
